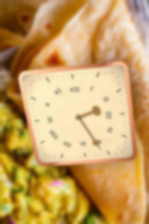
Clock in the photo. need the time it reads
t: 2:26
